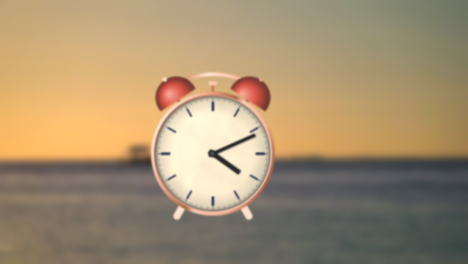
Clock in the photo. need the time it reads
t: 4:11
